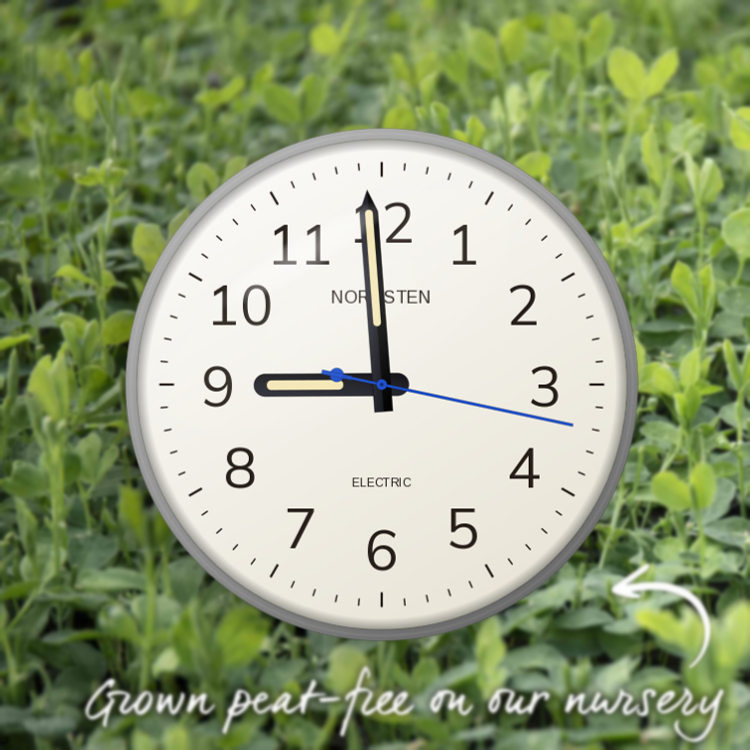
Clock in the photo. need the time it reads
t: 8:59:17
